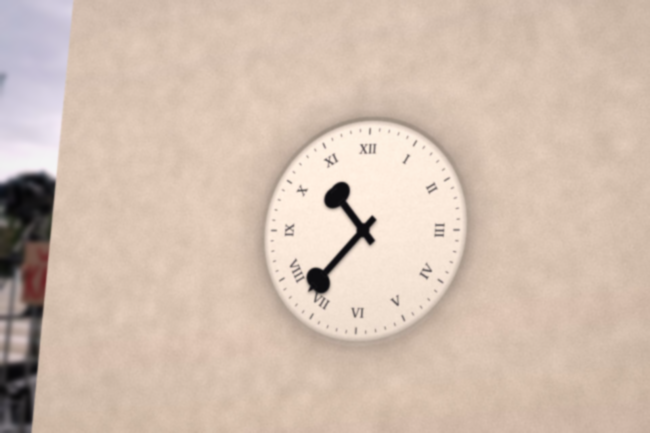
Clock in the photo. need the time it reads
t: 10:37
